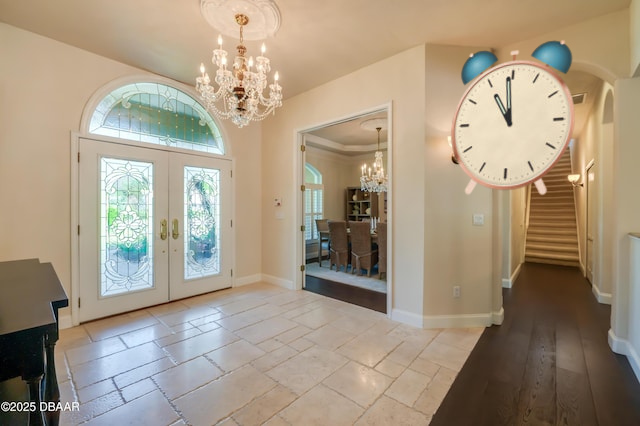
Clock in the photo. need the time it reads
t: 10:59
